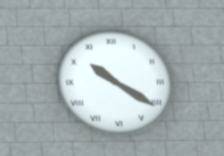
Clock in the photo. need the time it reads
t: 10:21
